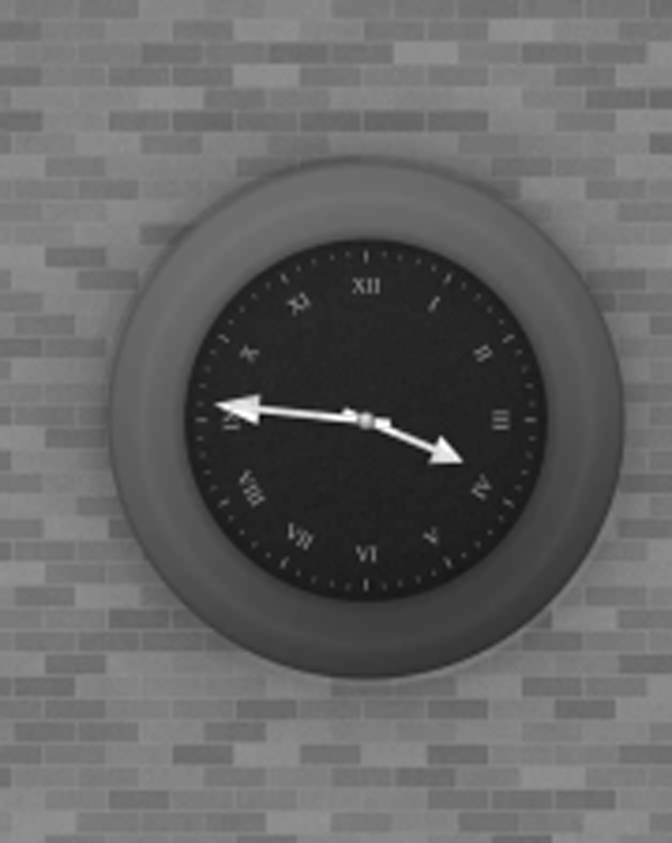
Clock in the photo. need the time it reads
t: 3:46
